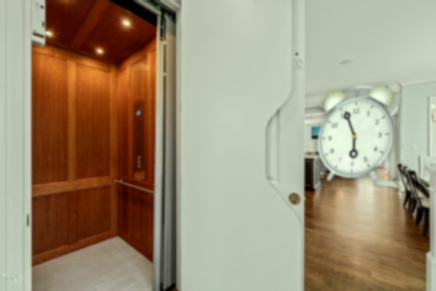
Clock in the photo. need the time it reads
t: 5:56
